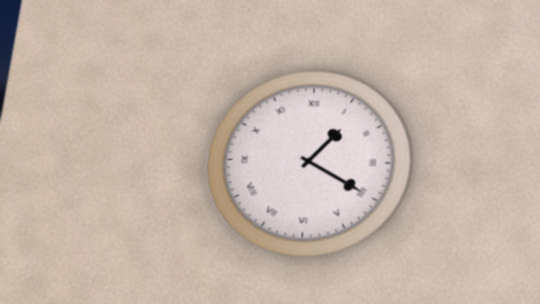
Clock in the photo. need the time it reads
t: 1:20
